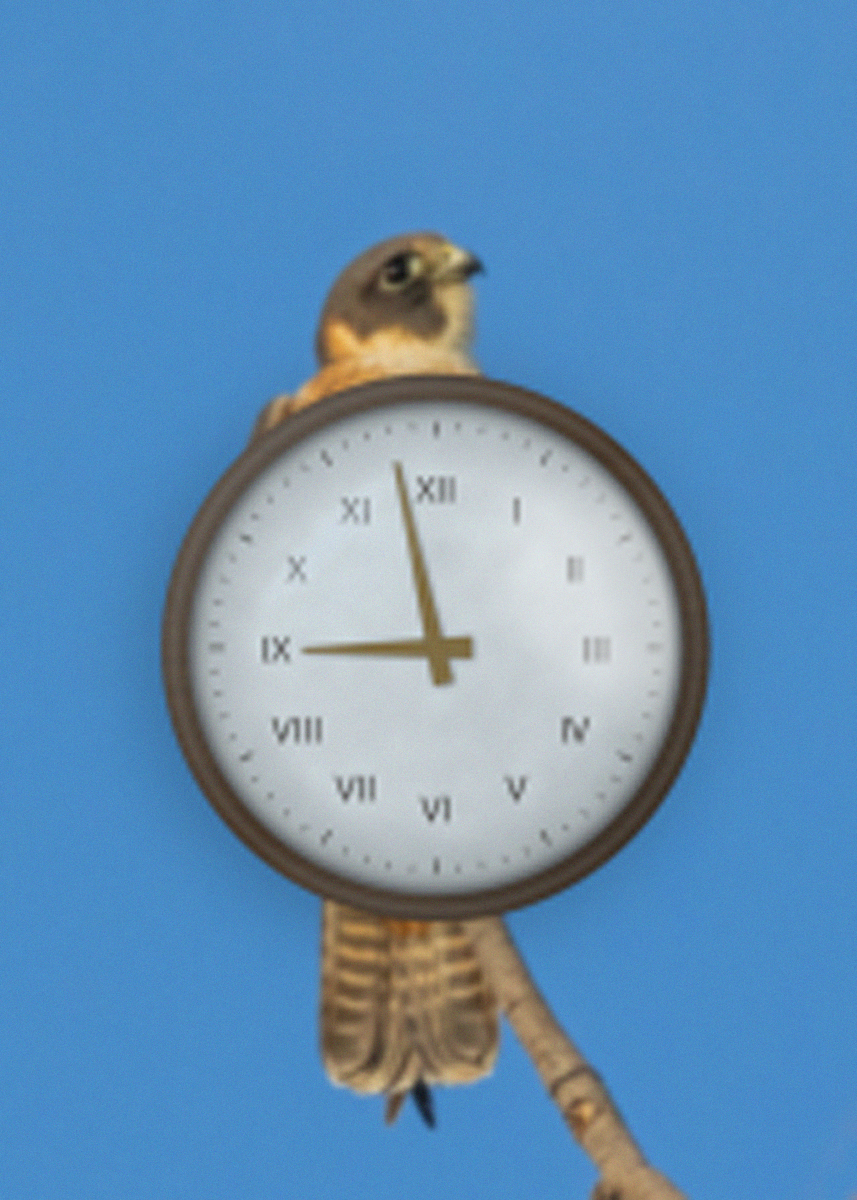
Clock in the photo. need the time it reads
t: 8:58
